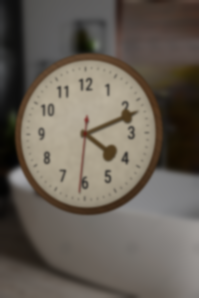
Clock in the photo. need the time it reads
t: 4:11:31
